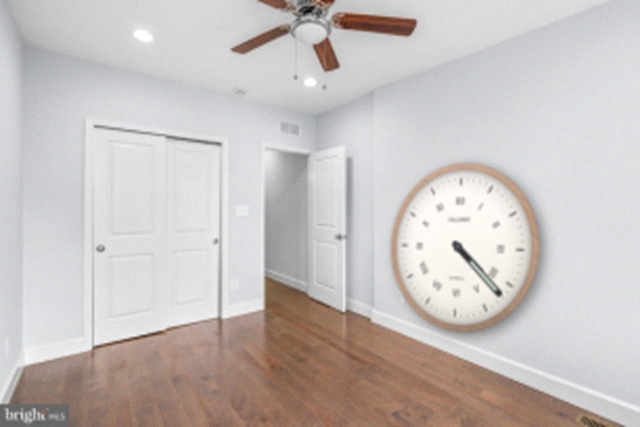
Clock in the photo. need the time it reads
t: 4:22
